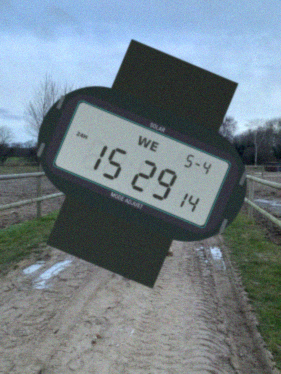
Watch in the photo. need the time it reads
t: 15:29:14
